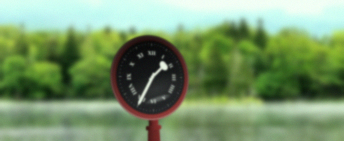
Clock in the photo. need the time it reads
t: 1:35
